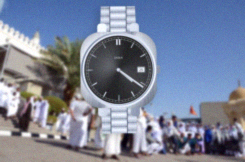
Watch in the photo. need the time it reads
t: 4:21
